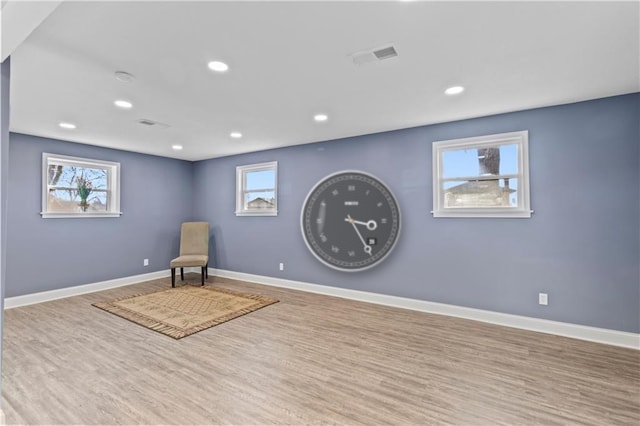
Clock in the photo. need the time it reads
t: 3:25
